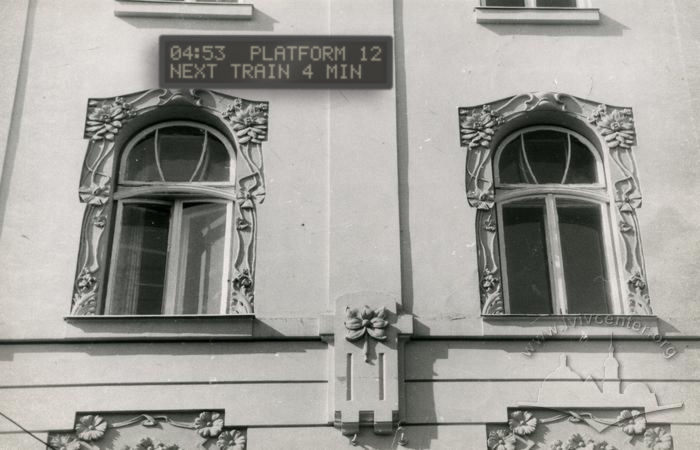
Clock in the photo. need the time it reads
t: 4:53
